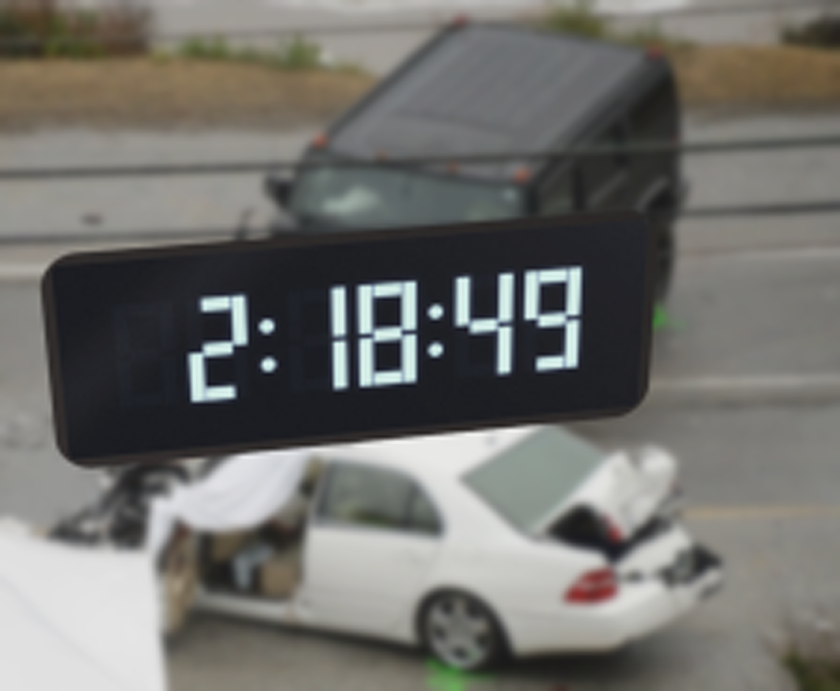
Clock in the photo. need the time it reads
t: 2:18:49
